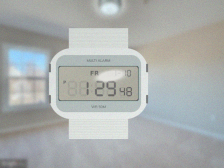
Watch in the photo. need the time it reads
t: 1:29:48
